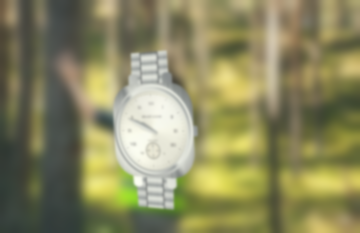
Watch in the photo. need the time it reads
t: 9:49
